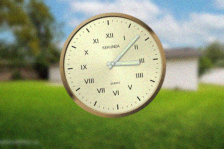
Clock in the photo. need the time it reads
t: 3:08
